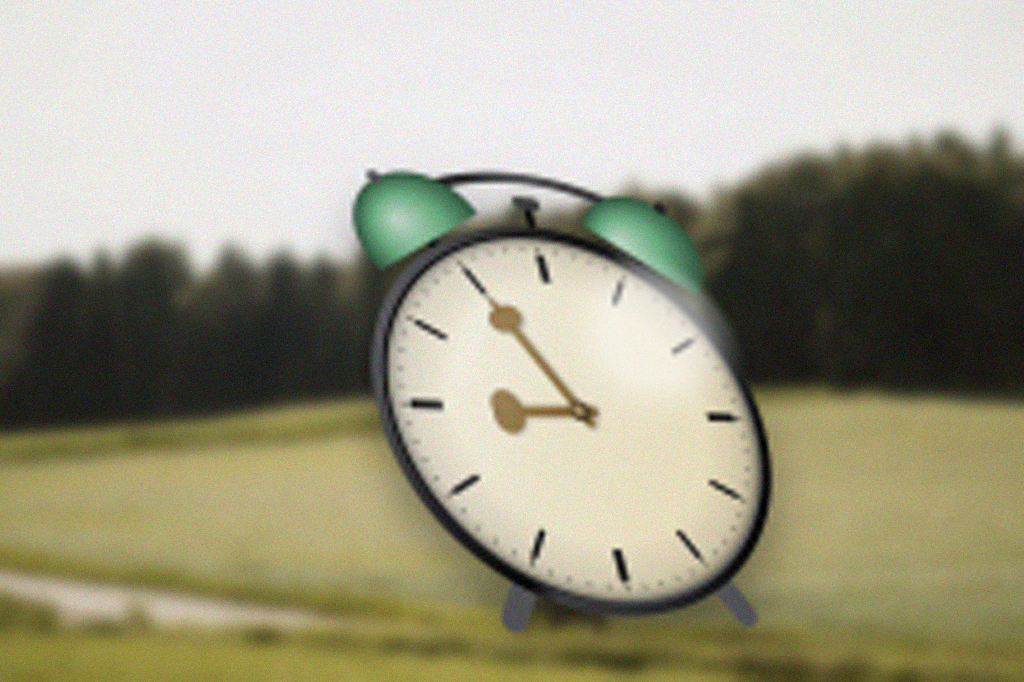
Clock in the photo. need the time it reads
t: 8:55
